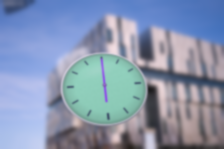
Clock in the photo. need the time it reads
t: 6:00
